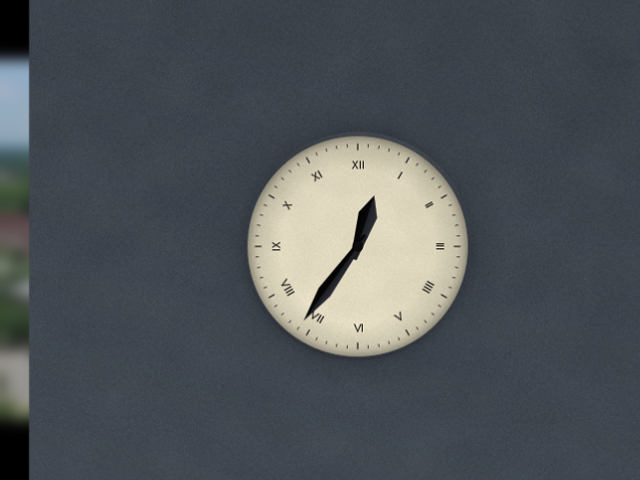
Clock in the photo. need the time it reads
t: 12:36
